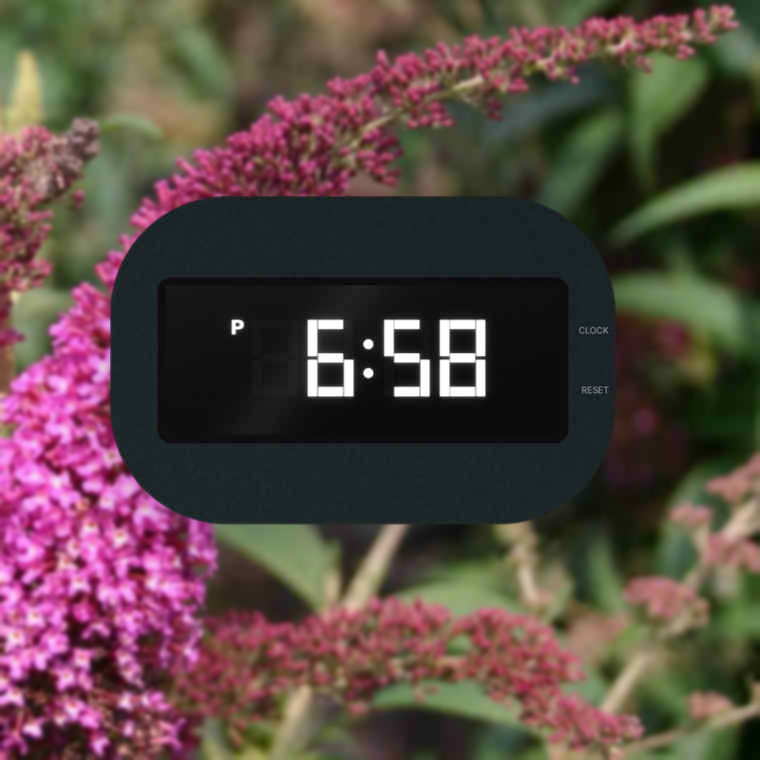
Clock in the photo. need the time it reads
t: 6:58
